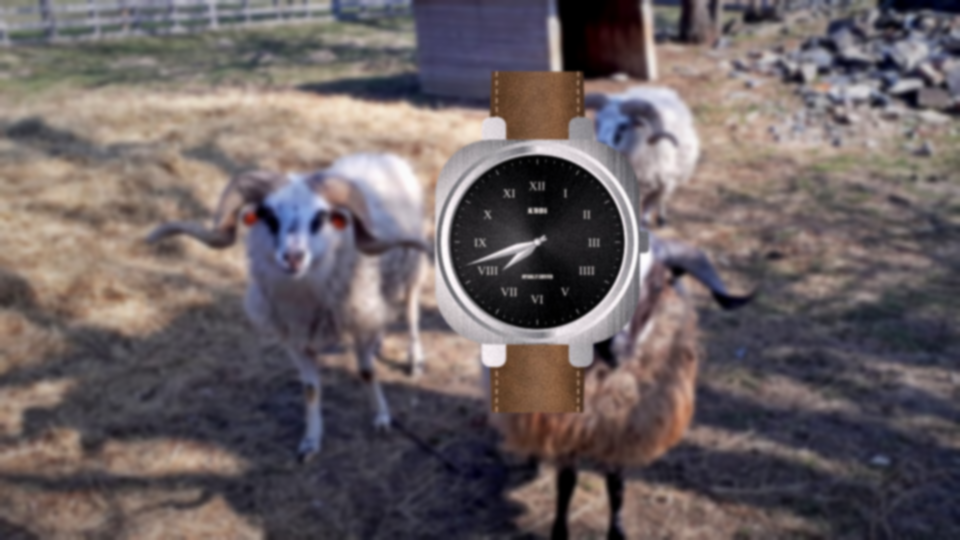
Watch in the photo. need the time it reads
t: 7:42
